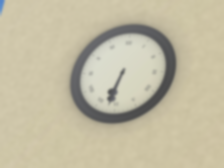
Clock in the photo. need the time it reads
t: 6:32
